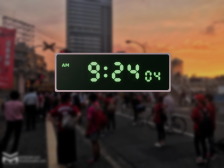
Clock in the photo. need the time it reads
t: 9:24:04
